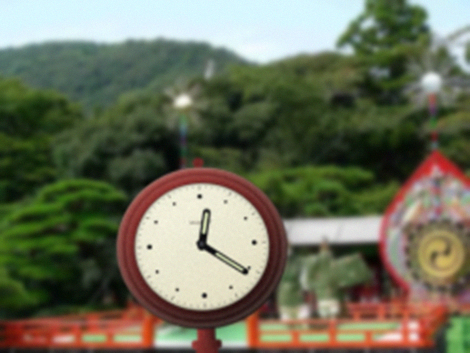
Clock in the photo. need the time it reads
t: 12:21
